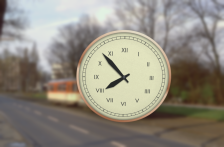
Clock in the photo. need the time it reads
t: 7:53
